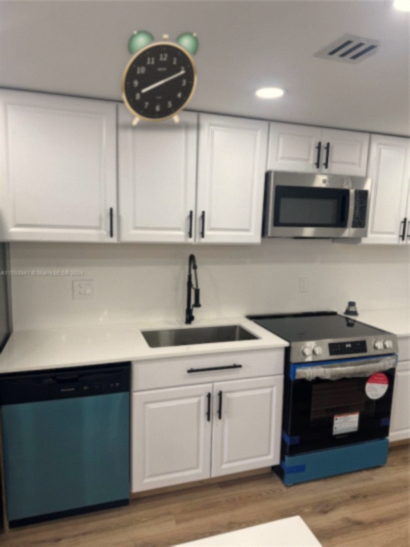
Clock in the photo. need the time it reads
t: 8:11
